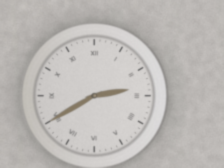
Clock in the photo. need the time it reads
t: 2:40
